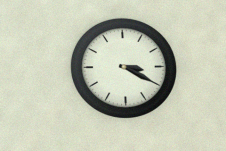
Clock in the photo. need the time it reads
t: 3:20
